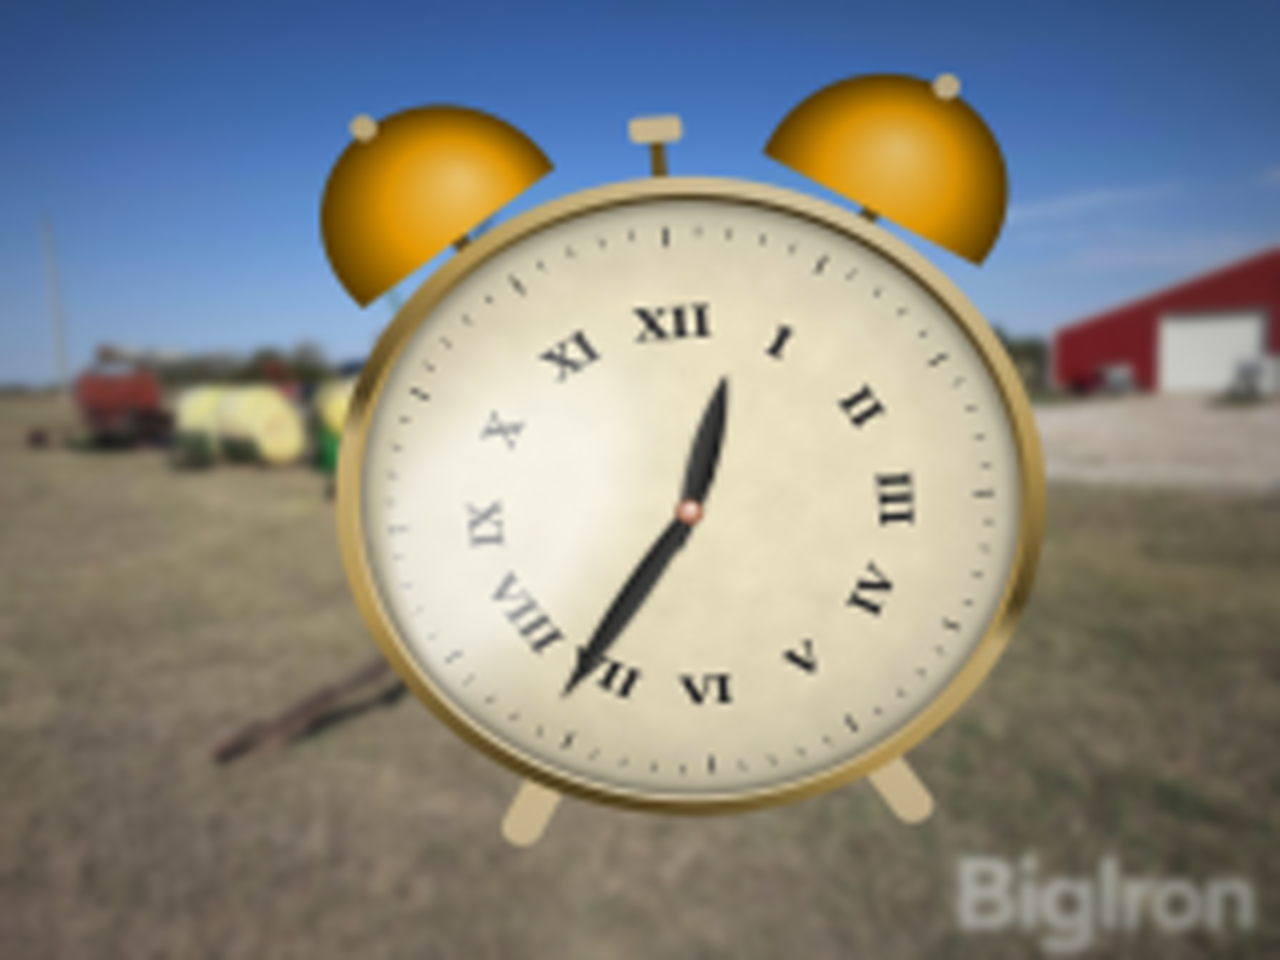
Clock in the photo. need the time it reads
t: 12:36
